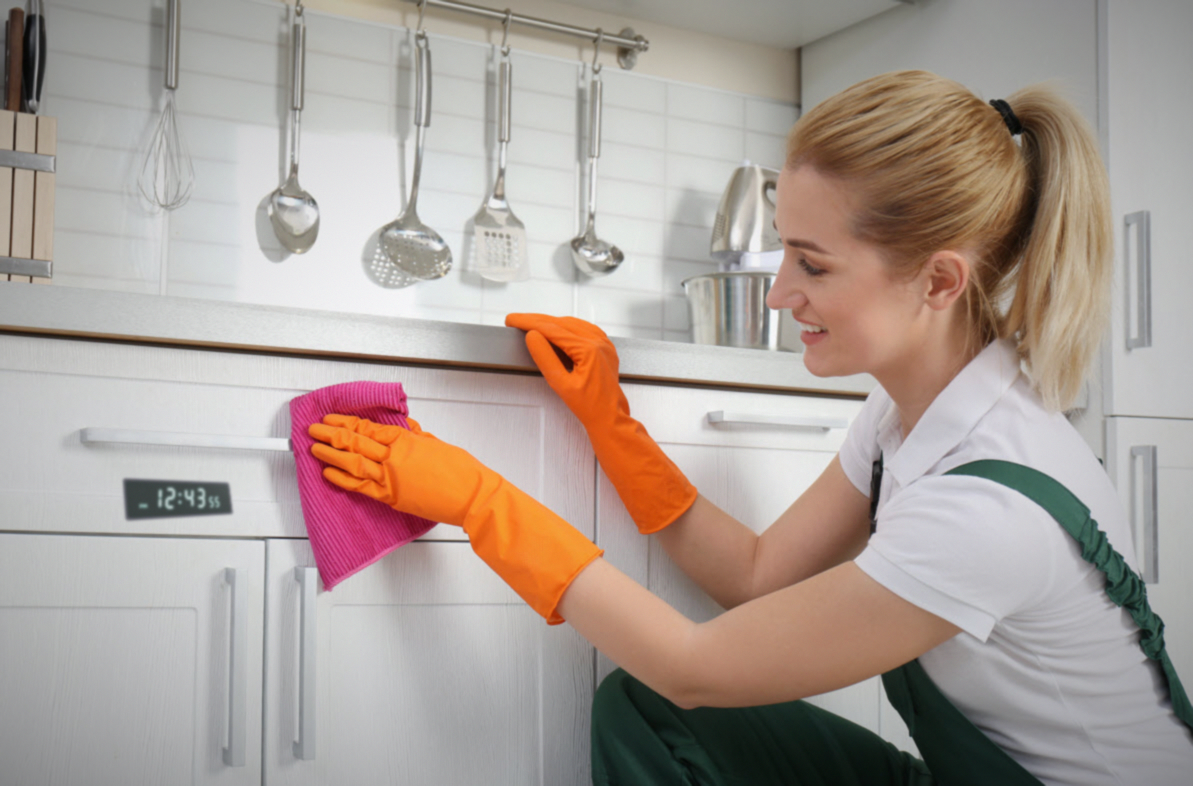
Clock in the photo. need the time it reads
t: 12:43
